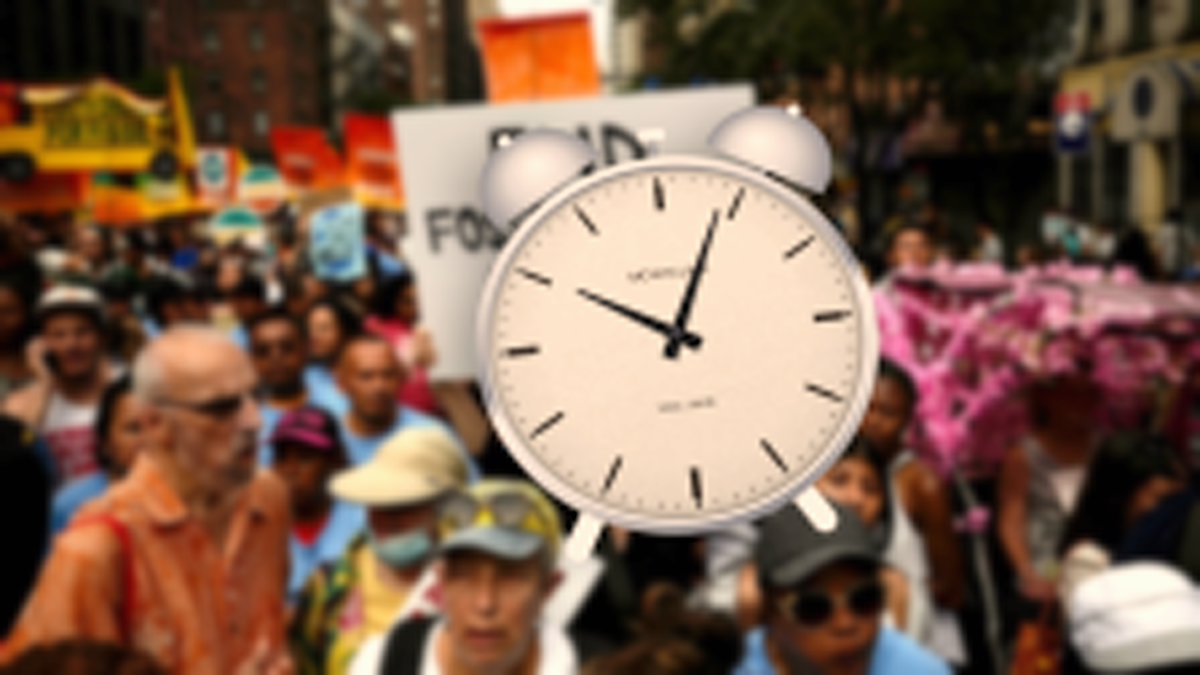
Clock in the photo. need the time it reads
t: 10:04
